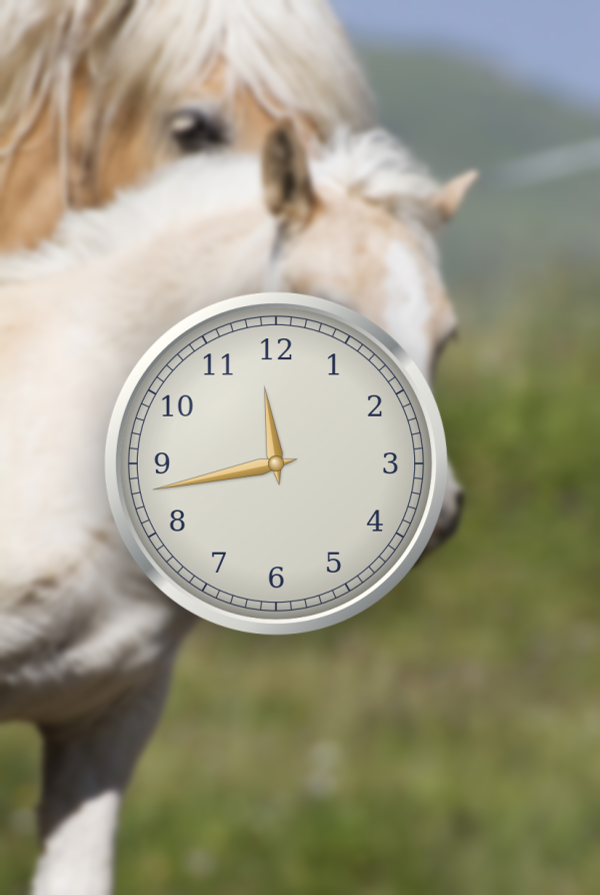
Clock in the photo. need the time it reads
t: 11:43
